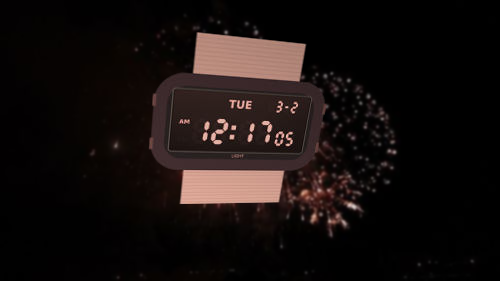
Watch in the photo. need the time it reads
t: 12:17:05
